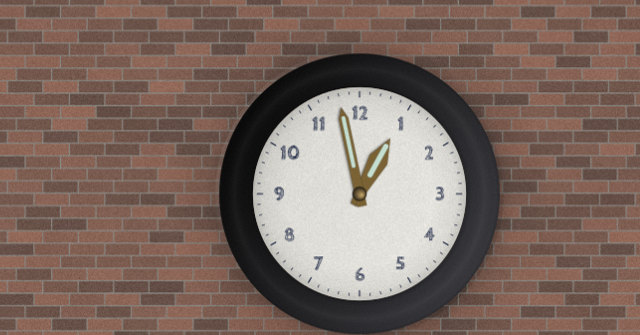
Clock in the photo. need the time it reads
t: 12:58
